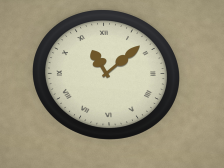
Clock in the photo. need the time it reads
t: 11:08
